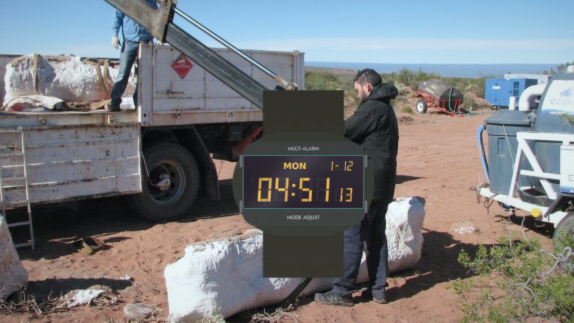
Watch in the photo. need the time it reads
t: 4:51:13
